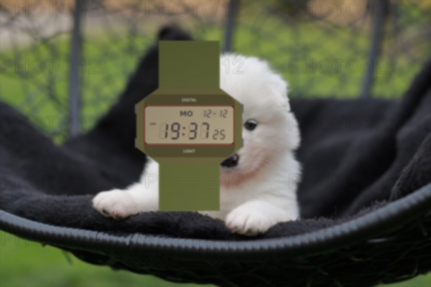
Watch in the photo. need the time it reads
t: 19:37:25
